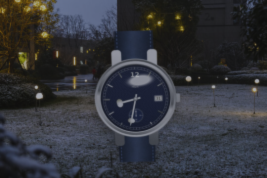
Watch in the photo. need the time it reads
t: 8:32
